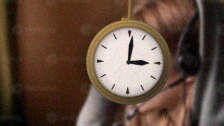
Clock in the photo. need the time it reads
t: 3:01
